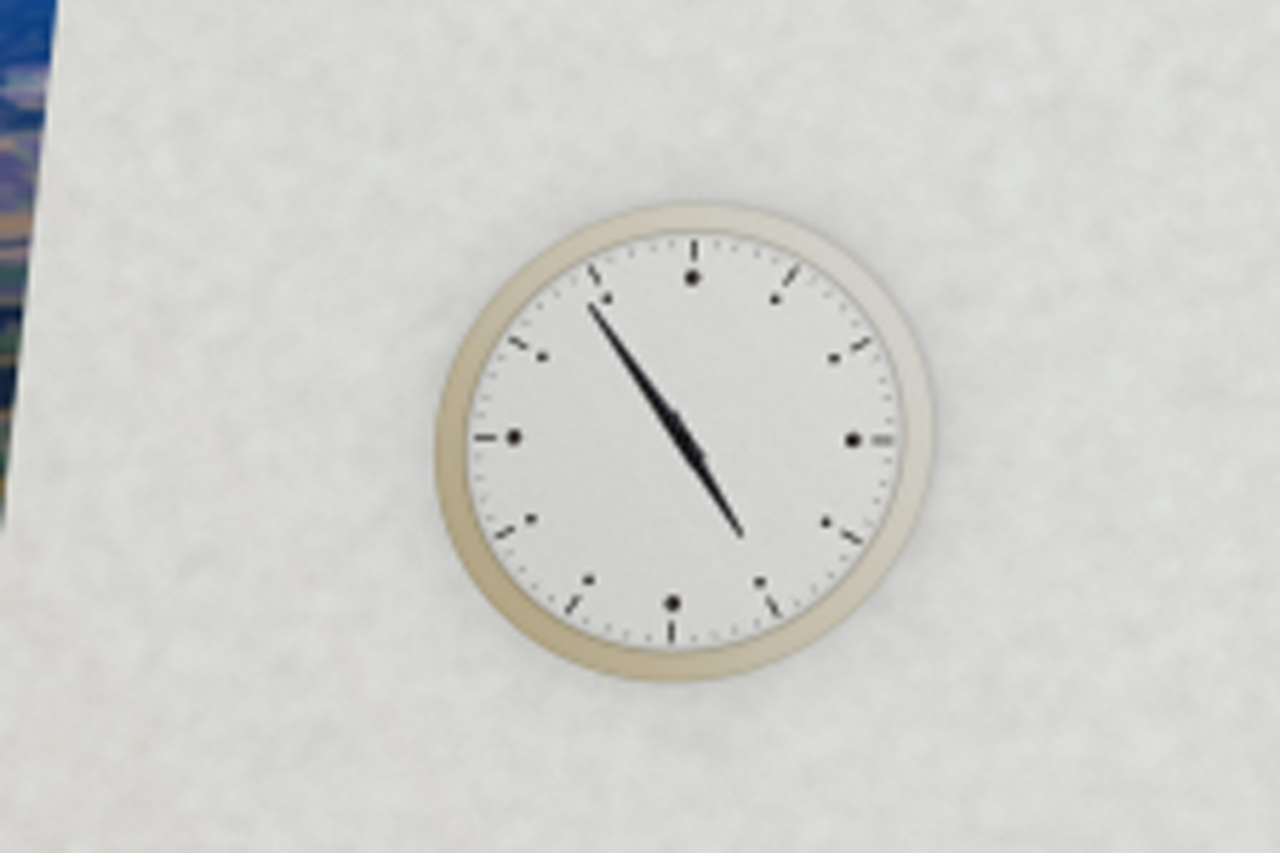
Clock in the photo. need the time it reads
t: 4:54
